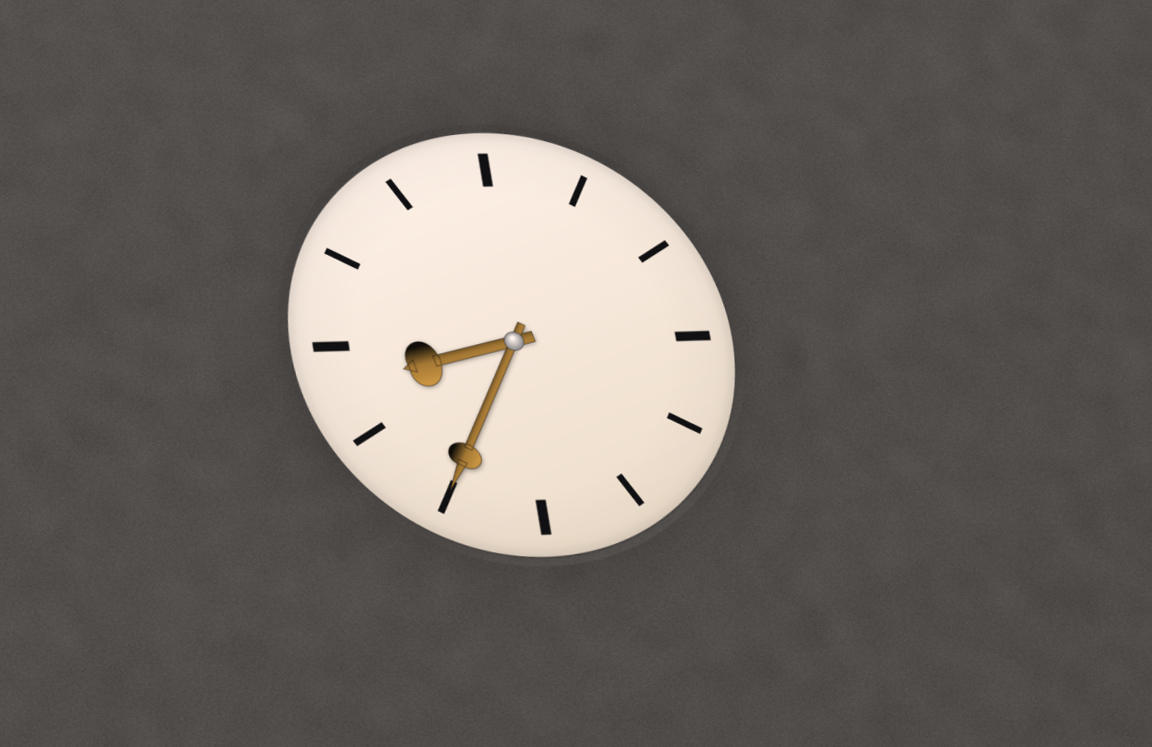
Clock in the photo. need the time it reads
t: 8:35
